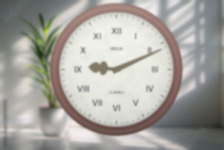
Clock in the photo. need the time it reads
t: 9:11
